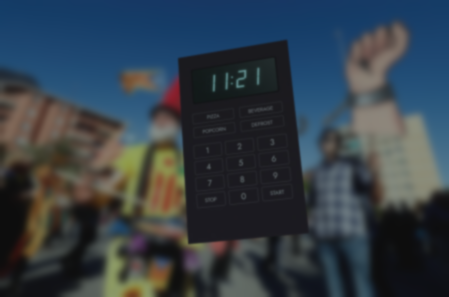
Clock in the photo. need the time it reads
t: 11:21
